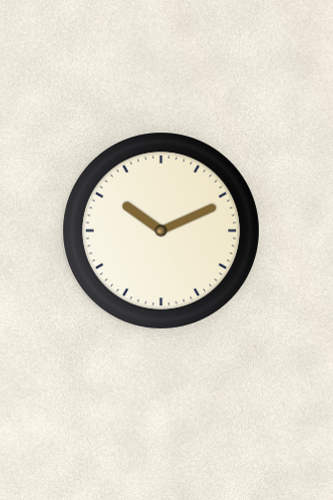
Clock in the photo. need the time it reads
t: 10:11
